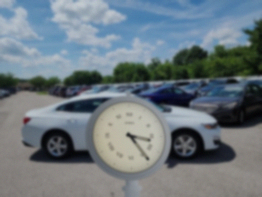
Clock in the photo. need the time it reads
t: 3:24
